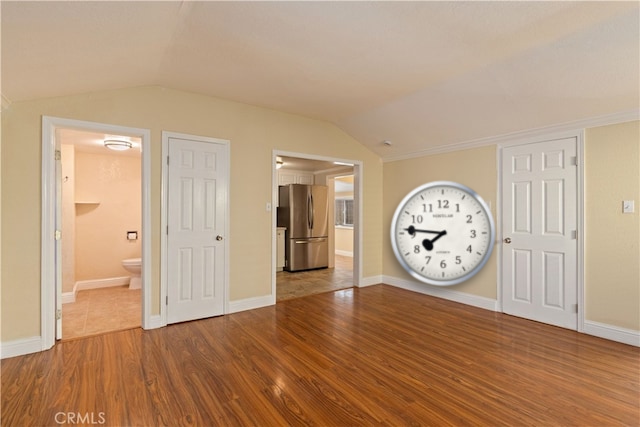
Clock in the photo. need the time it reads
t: 7:46
